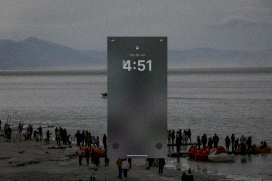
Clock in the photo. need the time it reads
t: 4:51
